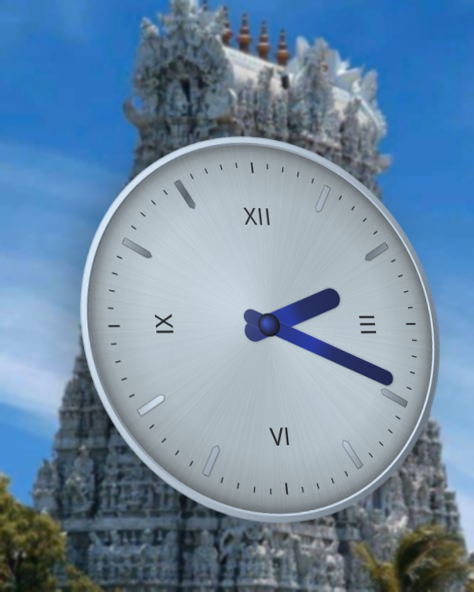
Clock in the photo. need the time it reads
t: 2:19
